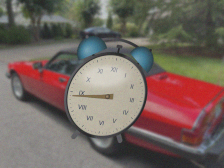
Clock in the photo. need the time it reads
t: 8:44
